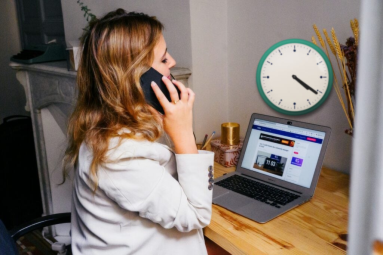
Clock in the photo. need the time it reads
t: 4:21
